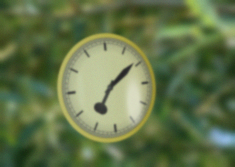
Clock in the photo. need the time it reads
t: 7:09
